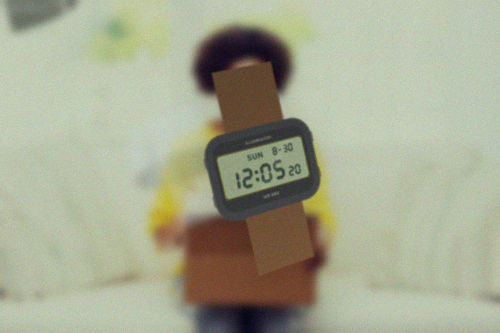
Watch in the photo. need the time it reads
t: 12:05:20
